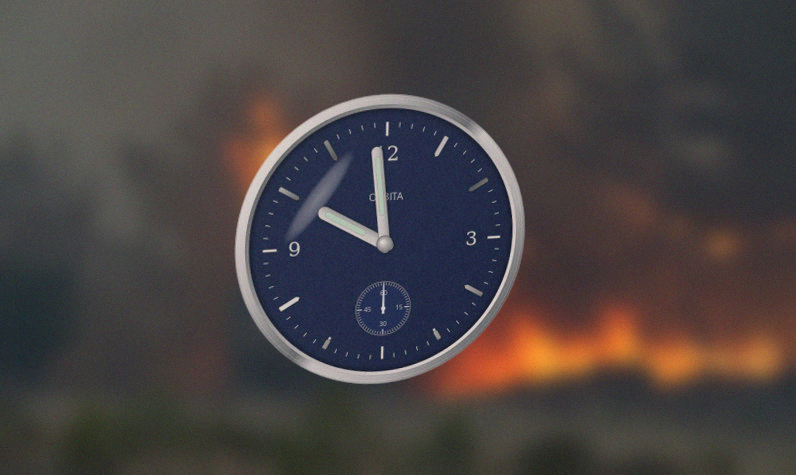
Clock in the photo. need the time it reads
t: 9:59
